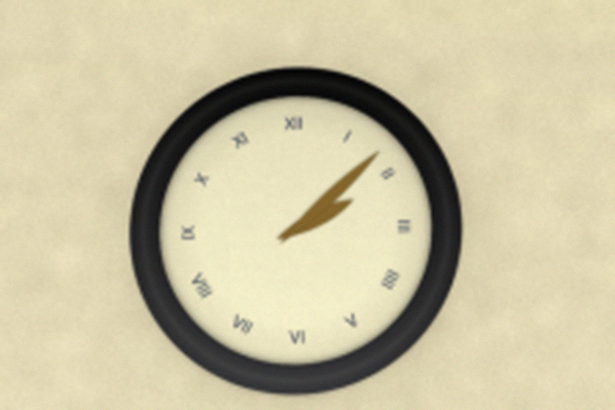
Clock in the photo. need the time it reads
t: 2:08
